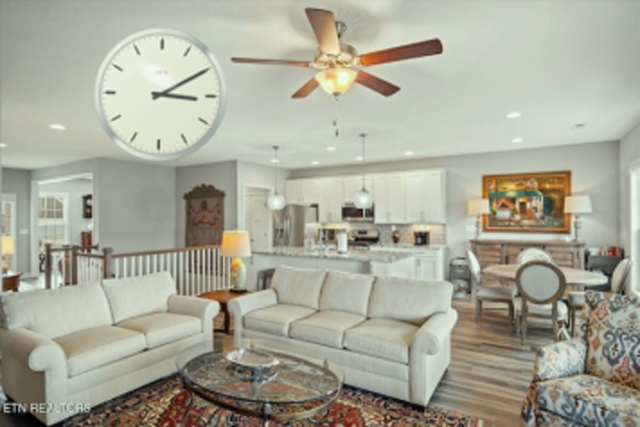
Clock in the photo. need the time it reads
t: 3:10
